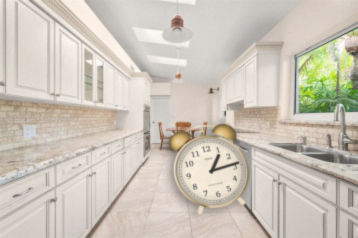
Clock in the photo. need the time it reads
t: 1:14
